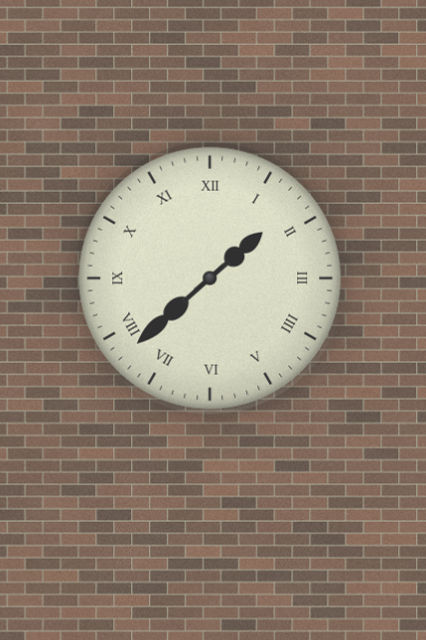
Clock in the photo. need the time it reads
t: 1:38
